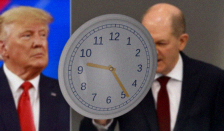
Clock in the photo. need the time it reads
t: 9:24
